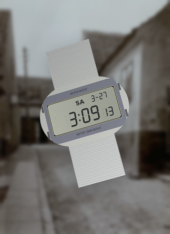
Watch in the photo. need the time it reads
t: 3:09:13
